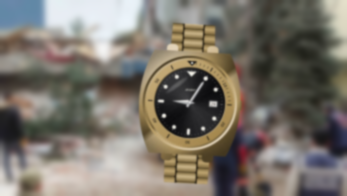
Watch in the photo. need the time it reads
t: 9:05
